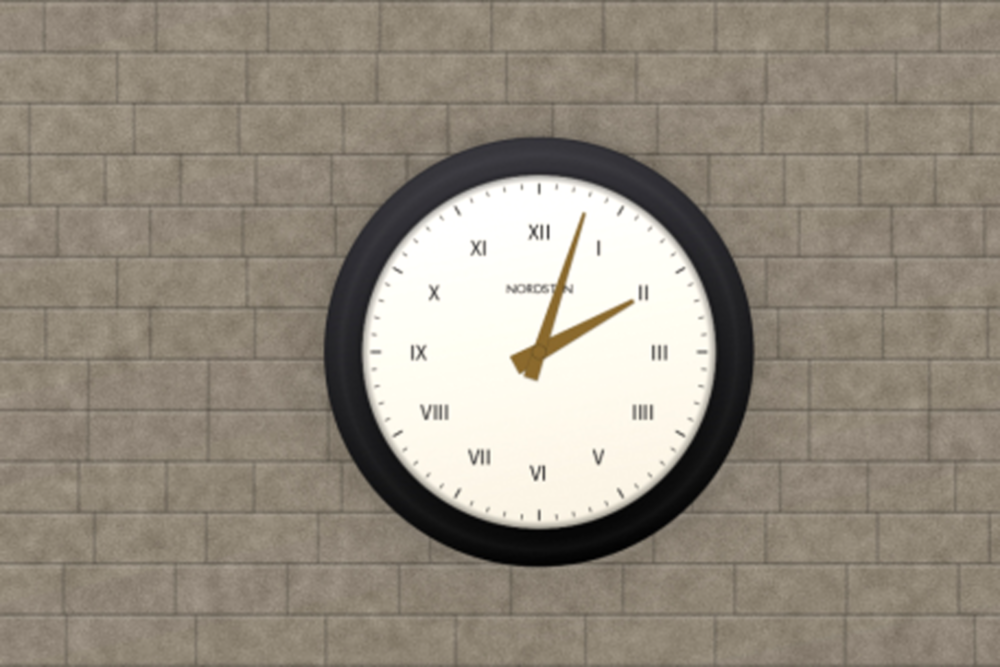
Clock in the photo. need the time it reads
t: 2:03
